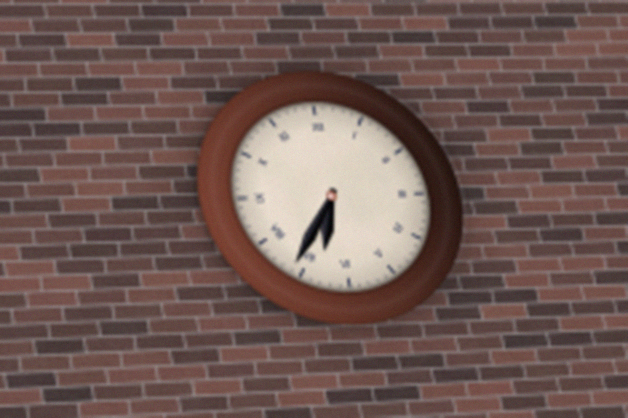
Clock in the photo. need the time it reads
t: 6:36
